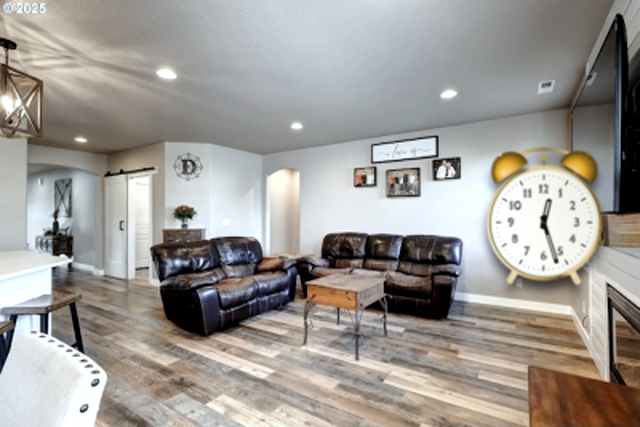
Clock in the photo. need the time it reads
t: 12:27
